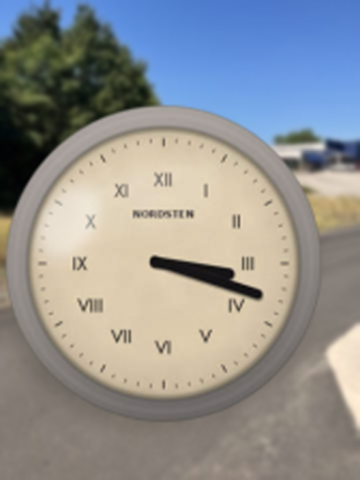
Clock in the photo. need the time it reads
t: 3:18
